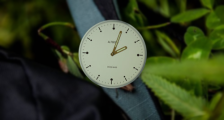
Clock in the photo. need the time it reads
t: 2:03
